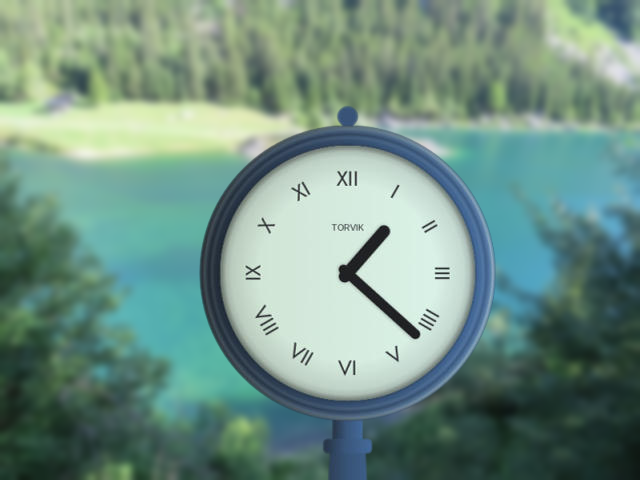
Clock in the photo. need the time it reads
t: 1:22
